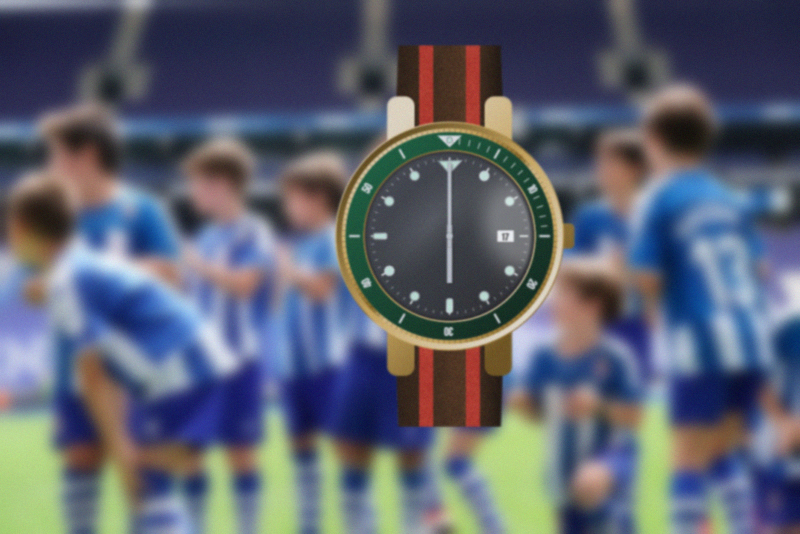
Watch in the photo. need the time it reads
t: 6:00
